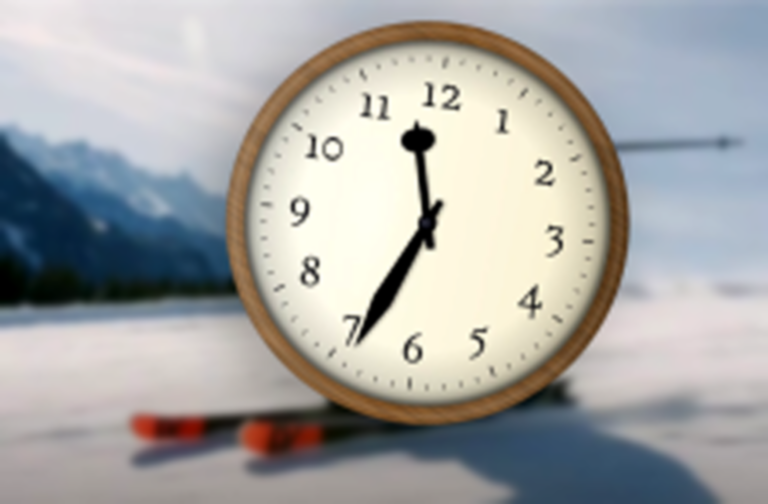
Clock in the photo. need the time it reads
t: 11:34
